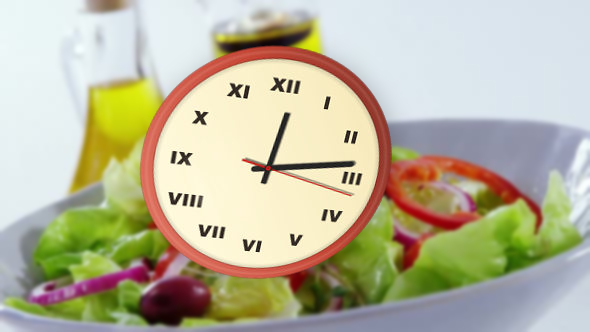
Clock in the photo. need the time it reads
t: 12:13:17
